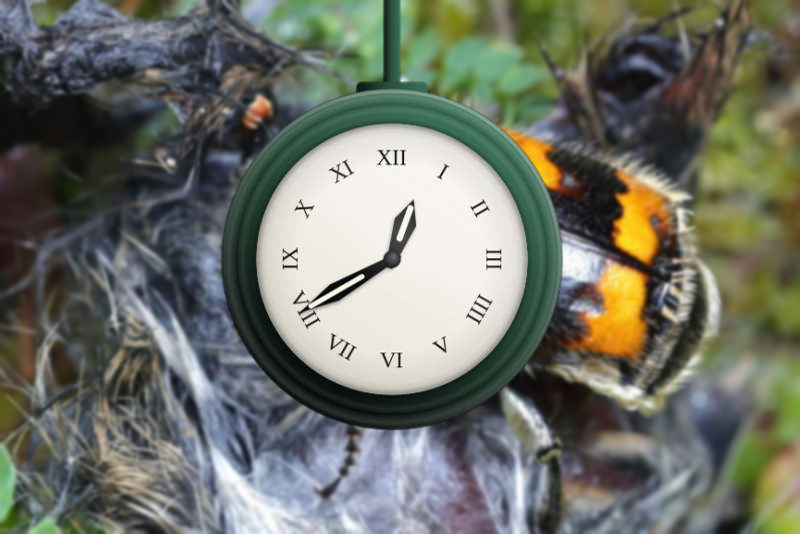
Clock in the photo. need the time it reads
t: 12:40
